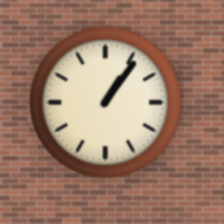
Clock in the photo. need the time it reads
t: 1:06
